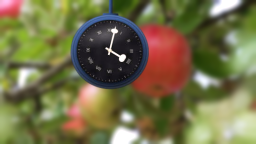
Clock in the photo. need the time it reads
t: 4:02
